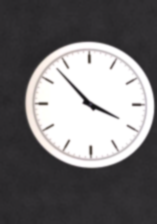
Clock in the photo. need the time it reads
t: 3:53
